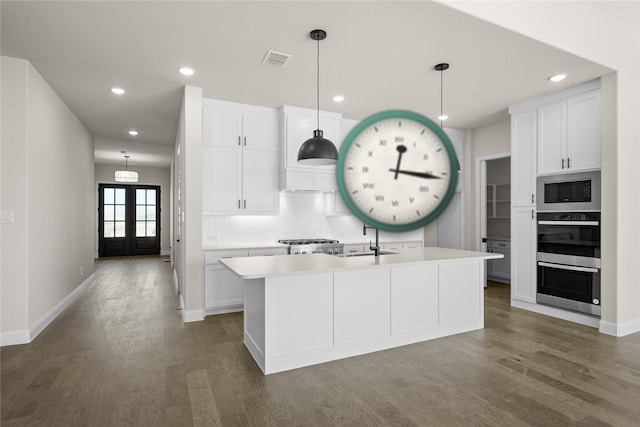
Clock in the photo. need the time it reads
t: 12:16
